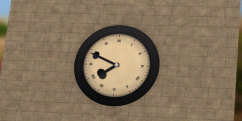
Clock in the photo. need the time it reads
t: 7:49
